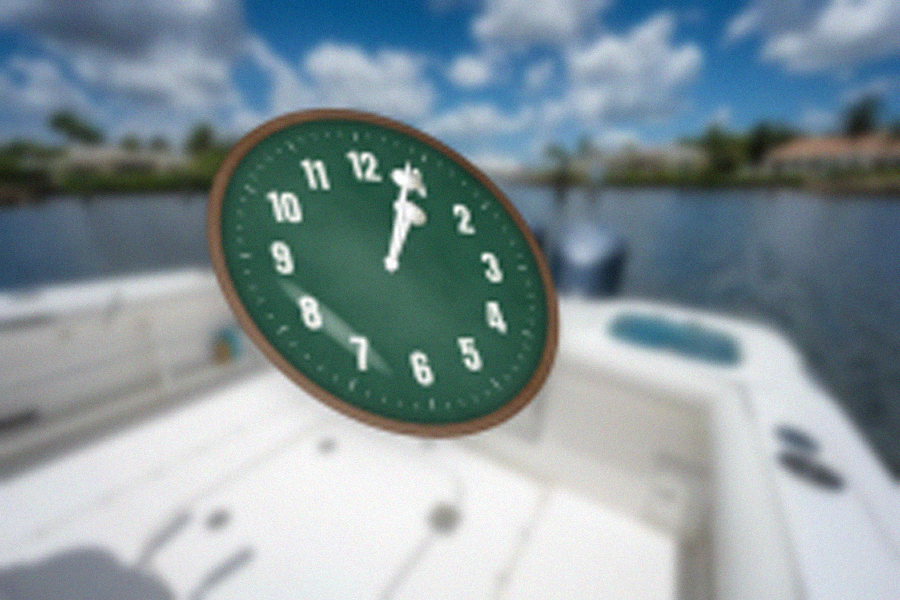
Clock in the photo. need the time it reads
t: 1:04
